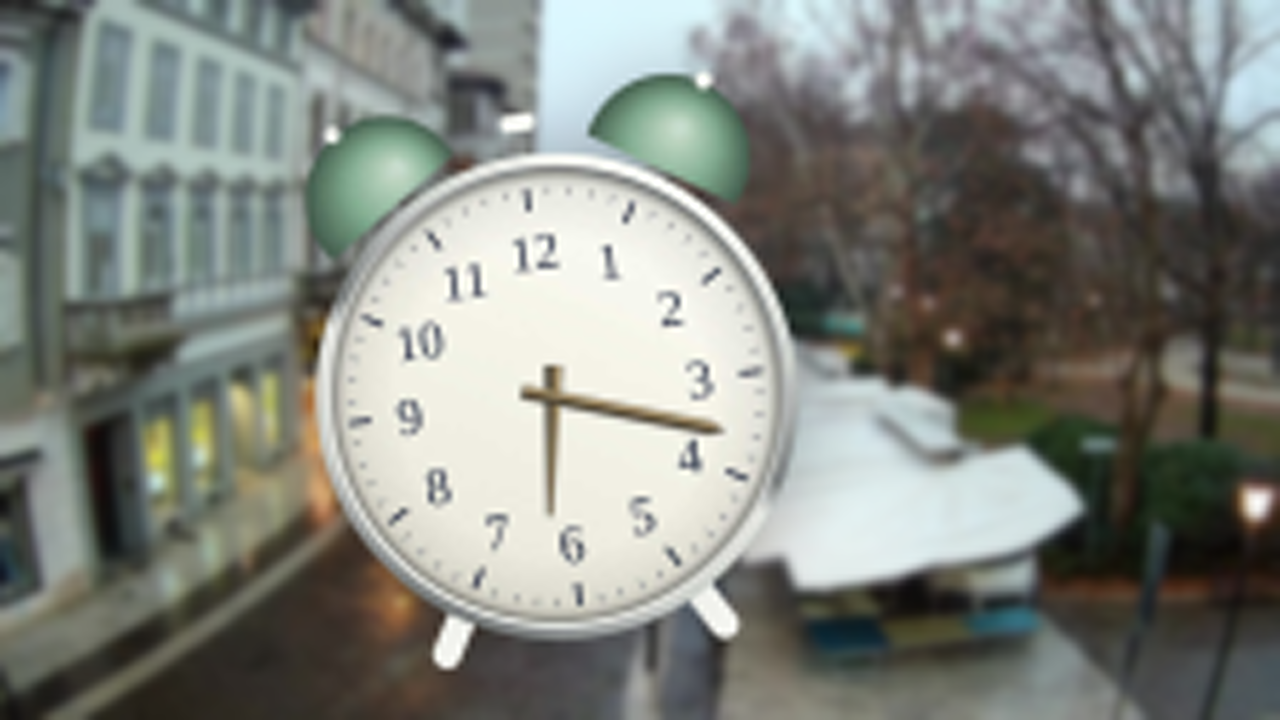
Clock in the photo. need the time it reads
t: 6:18
